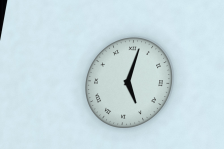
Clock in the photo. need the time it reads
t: 5:02
